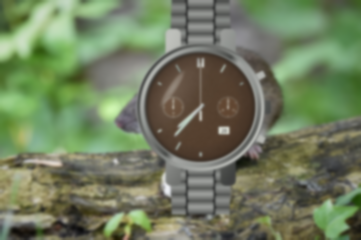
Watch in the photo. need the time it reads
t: 7:37
